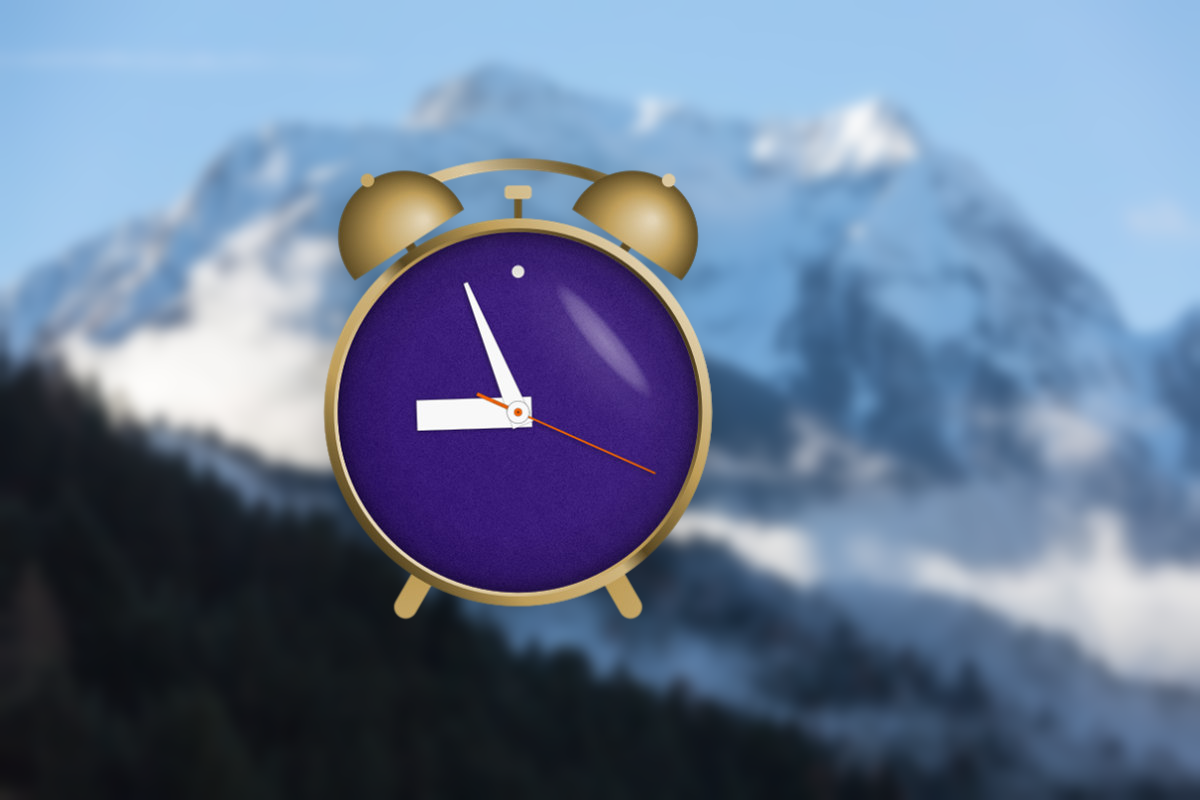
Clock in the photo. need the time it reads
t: 8:56:19
